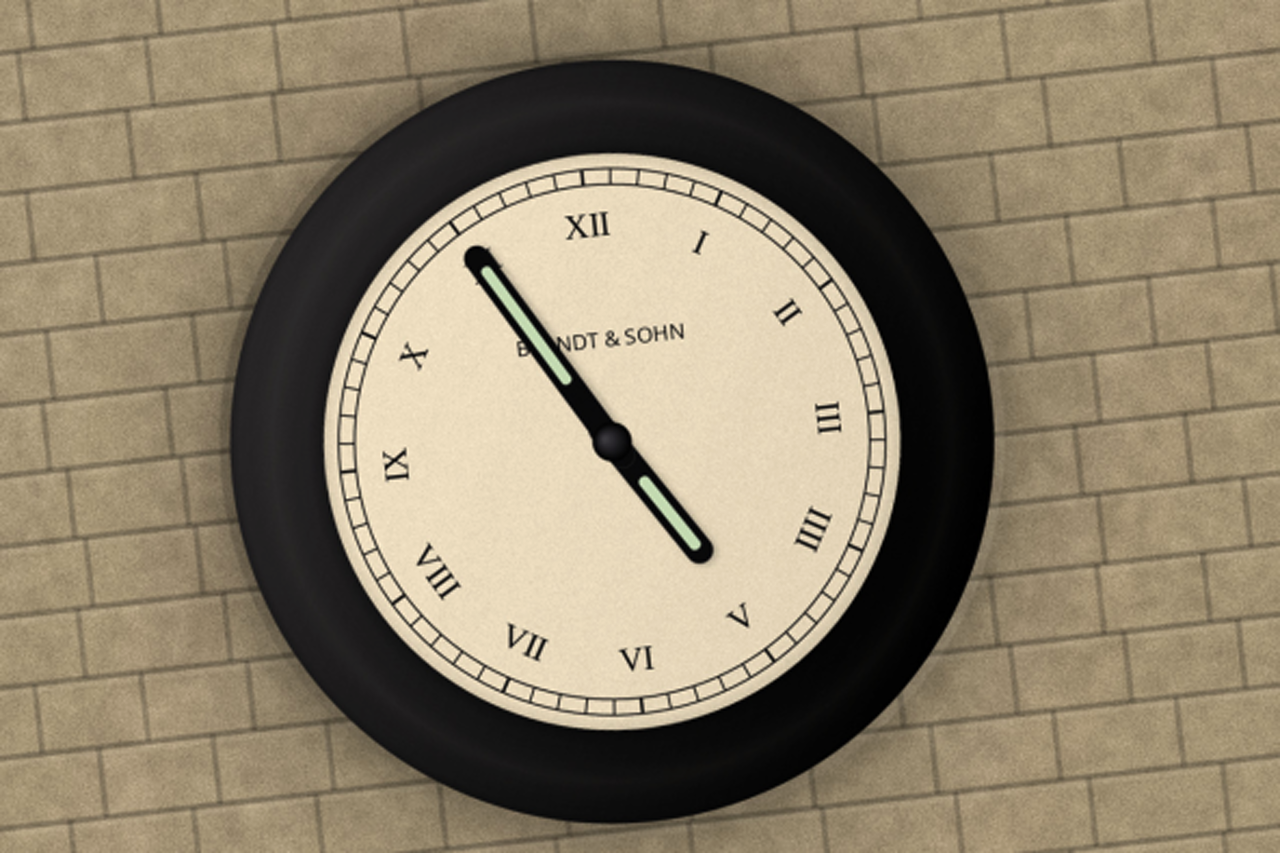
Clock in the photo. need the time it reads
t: 4:55
